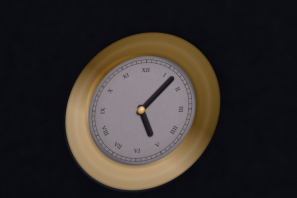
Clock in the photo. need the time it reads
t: 5:07
